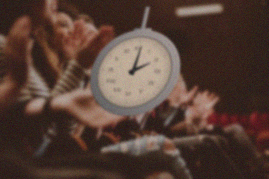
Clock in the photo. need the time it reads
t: 2:01
